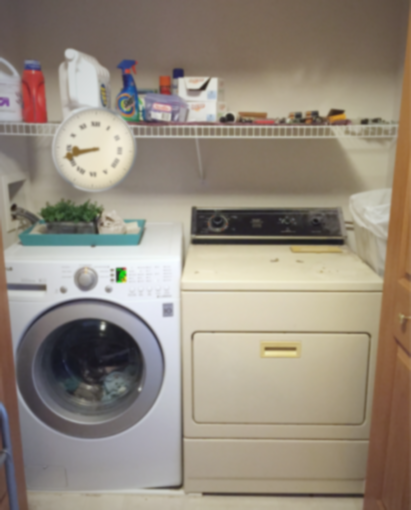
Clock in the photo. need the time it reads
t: 8:42
